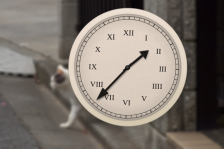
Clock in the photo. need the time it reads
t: 1:37
